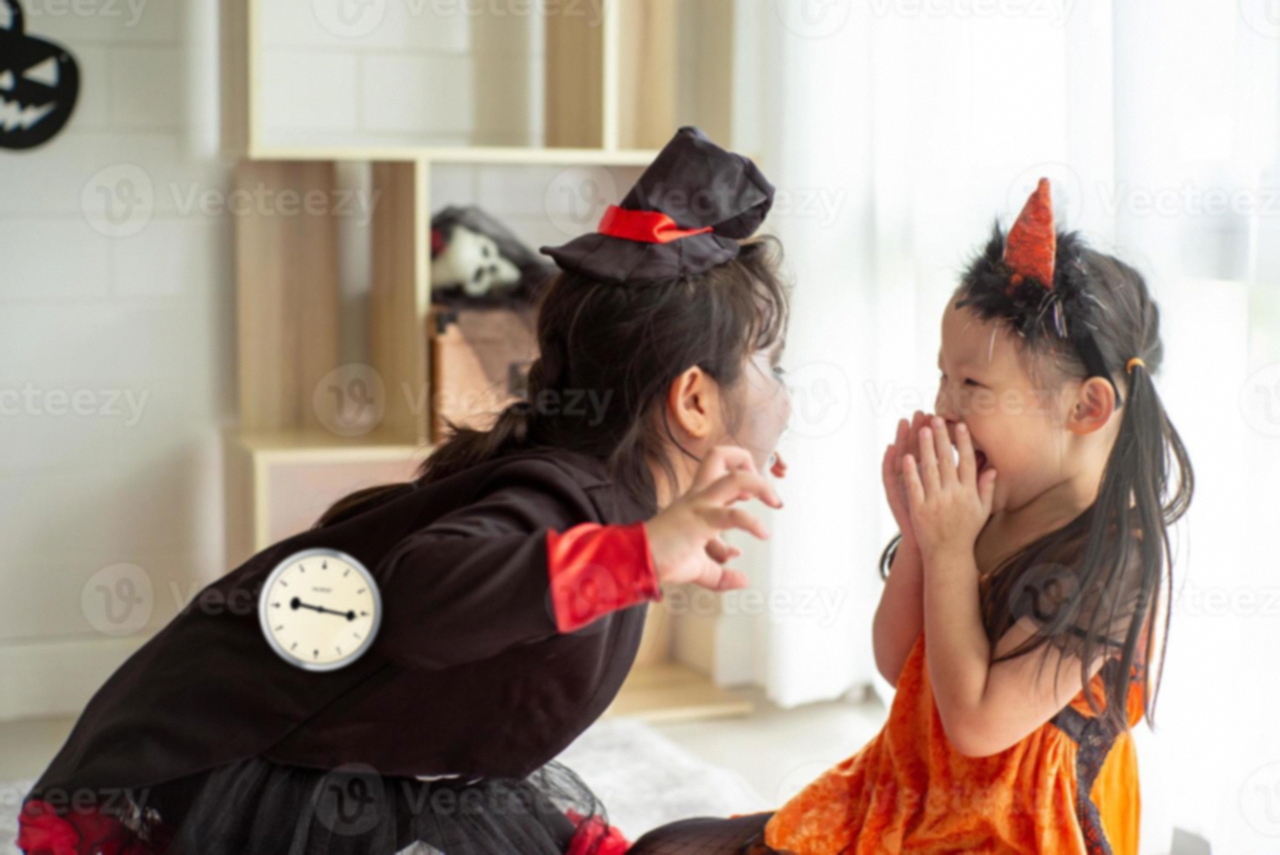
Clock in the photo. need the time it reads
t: 9:16
